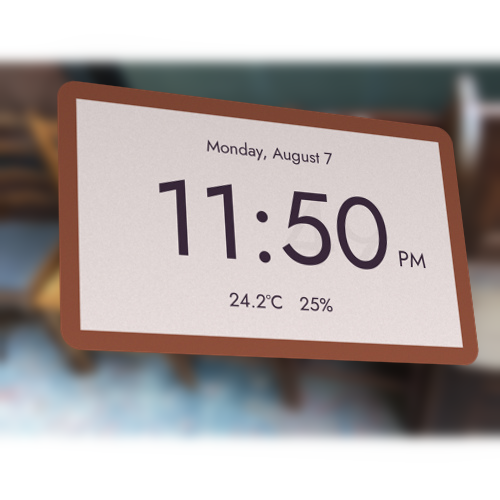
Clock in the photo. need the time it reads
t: 11:50
